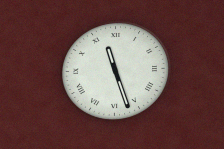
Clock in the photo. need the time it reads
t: 11:27
